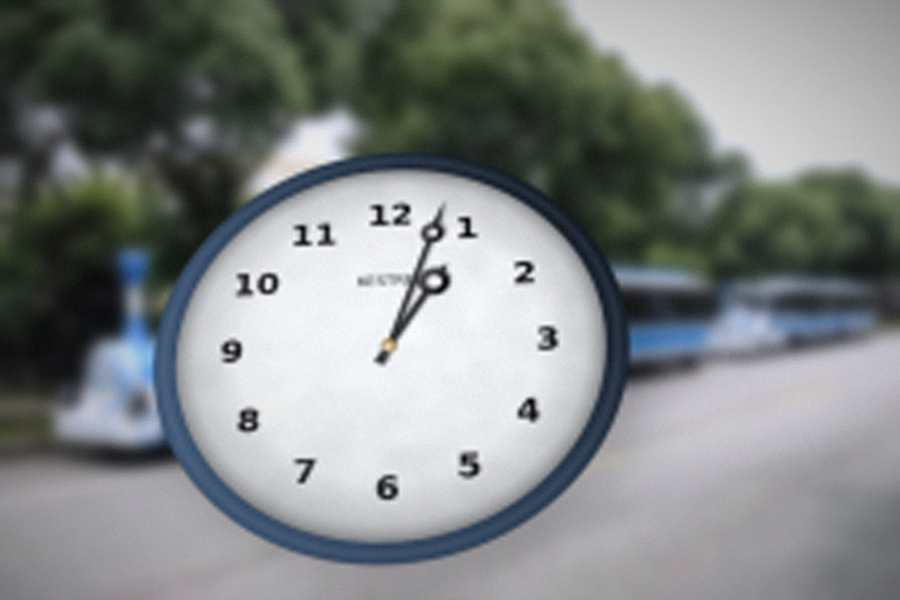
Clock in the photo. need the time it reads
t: 1:03
